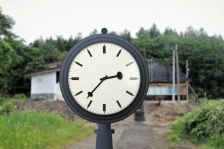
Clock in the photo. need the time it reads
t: 2:37
